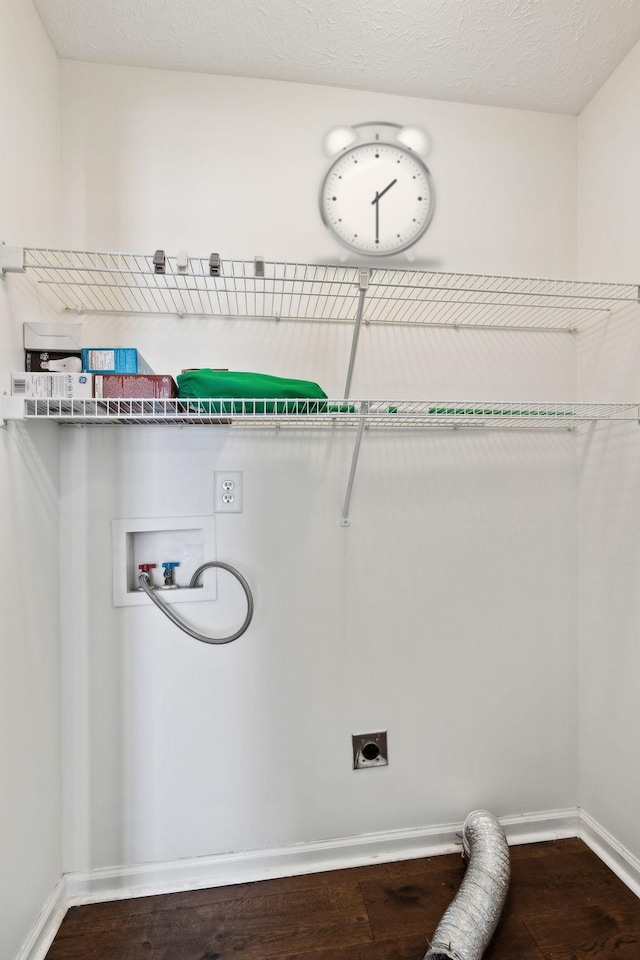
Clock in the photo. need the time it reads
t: 1:30
